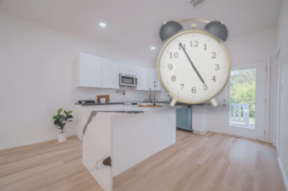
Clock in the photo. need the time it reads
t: 4:55
